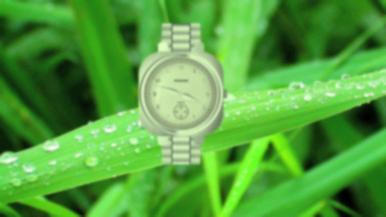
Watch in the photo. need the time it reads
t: 3:48
